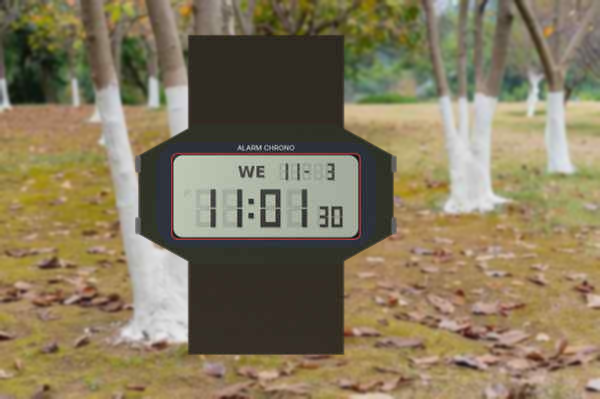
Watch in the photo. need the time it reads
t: 11:01:30
